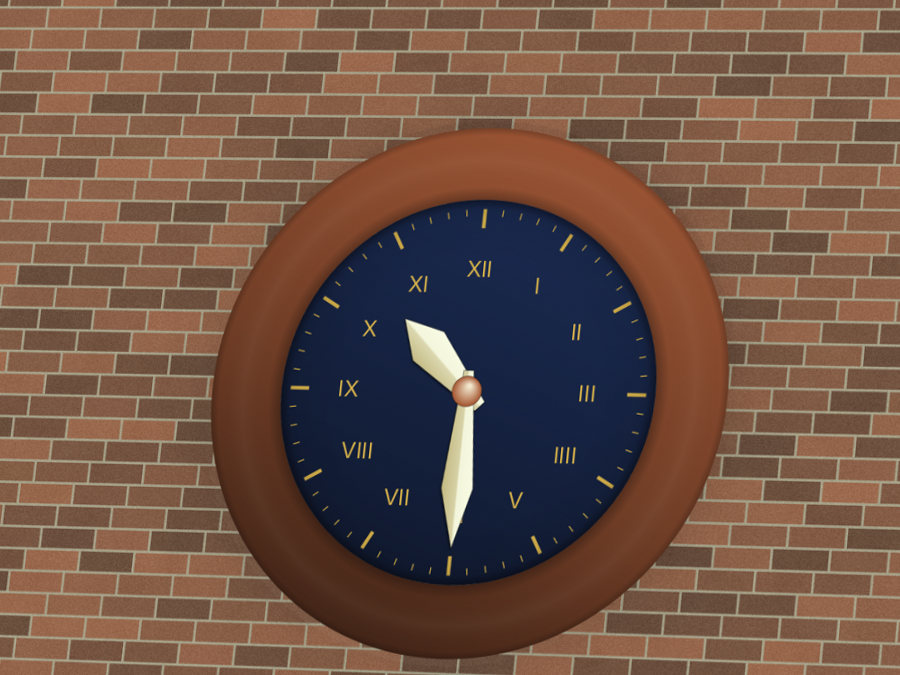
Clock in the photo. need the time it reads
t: 10:30
